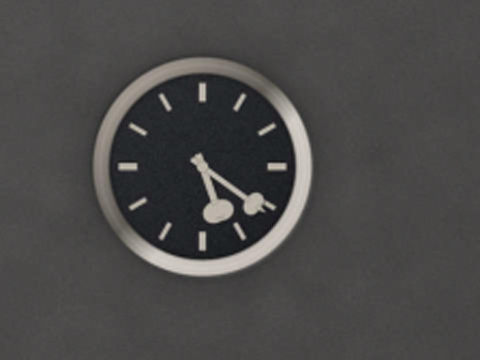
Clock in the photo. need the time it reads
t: 5:21
